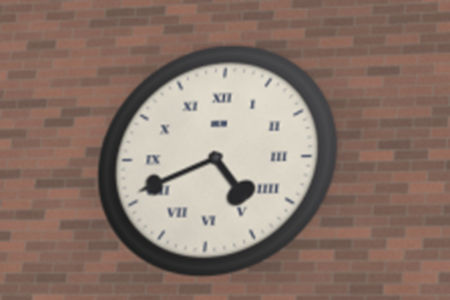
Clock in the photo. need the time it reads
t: 4:41
